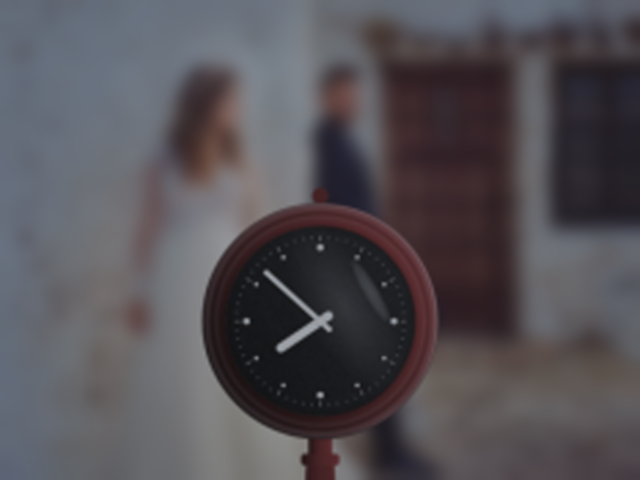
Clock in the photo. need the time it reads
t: 7:52
